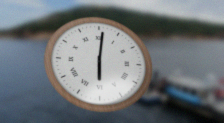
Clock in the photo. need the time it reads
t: 6:01
